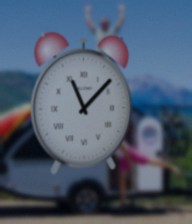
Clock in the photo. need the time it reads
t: 11:08
